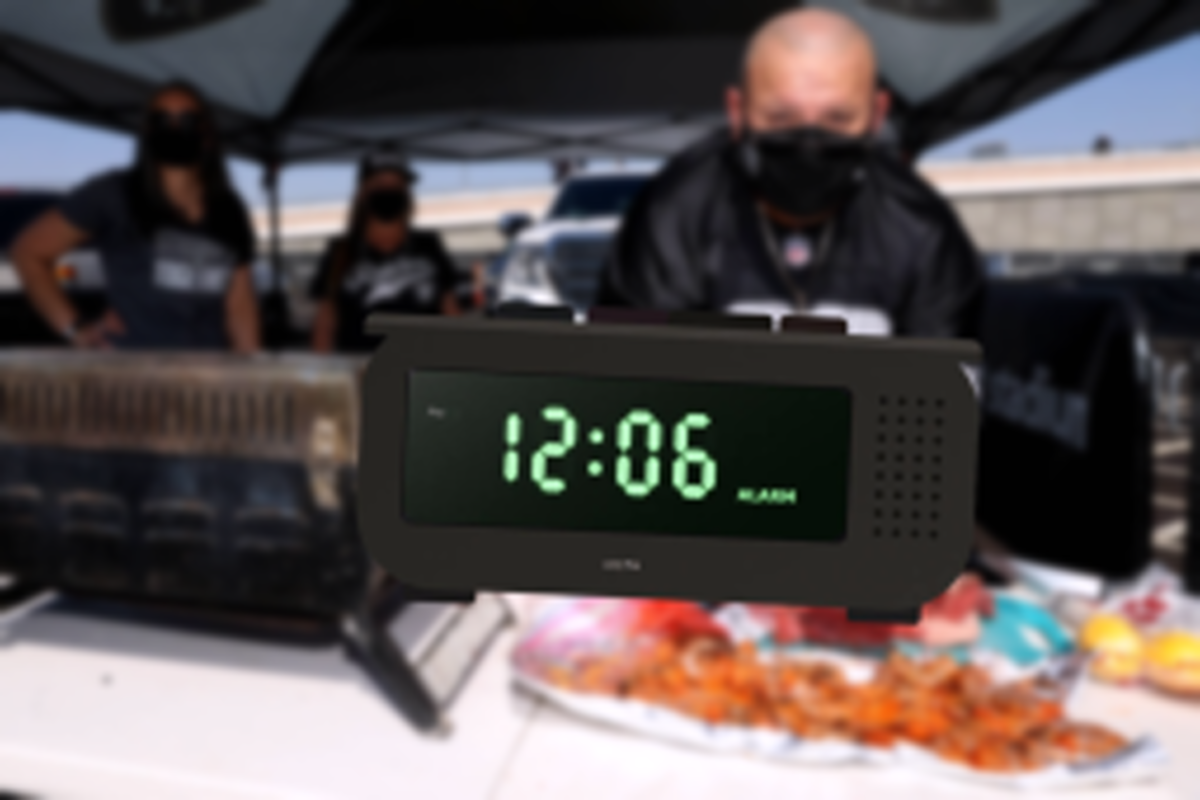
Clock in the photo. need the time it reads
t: 12:06
